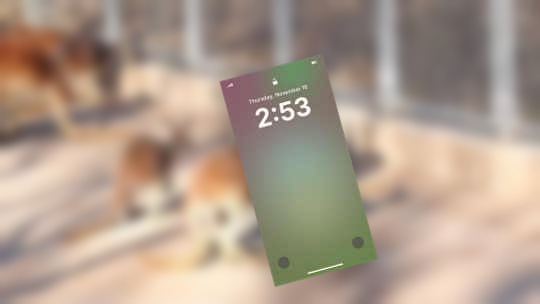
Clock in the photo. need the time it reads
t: 2:53
